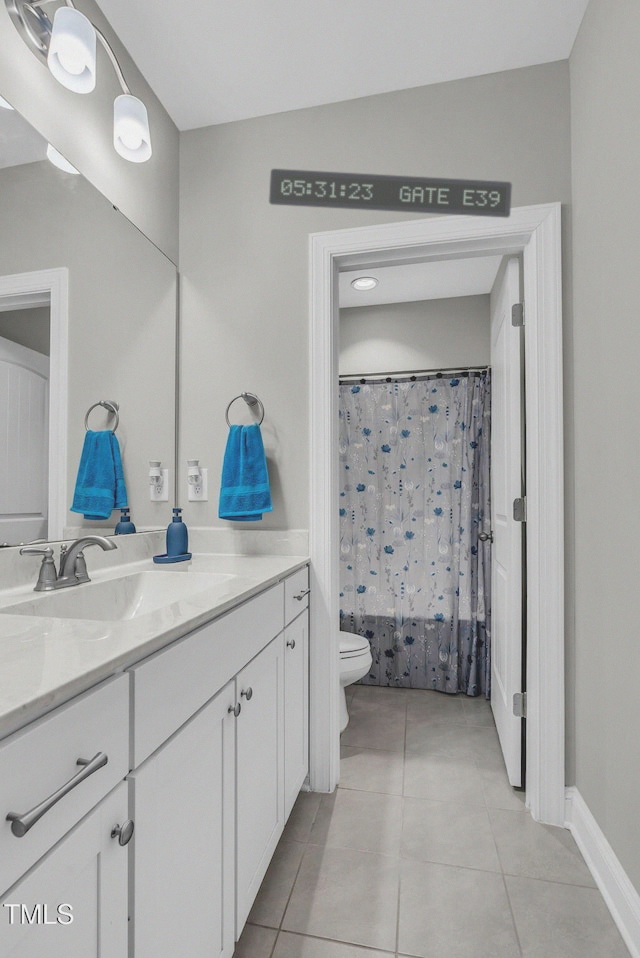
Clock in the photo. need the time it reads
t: 5:31:23
